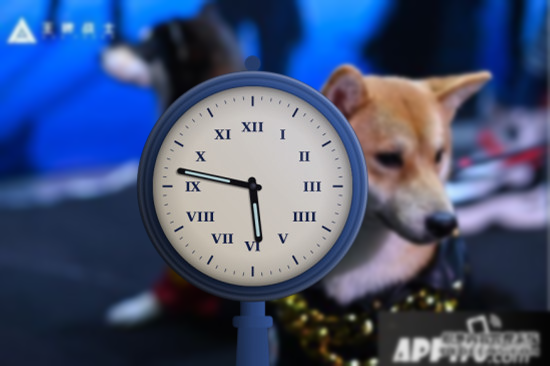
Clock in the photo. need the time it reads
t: 5:47
